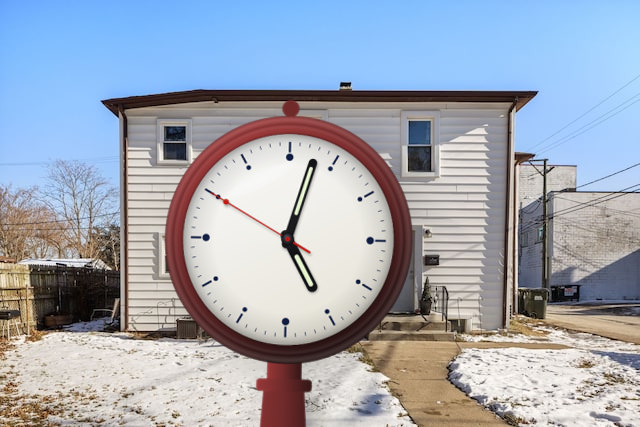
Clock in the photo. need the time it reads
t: 5:02:50
